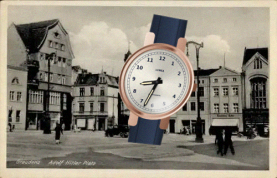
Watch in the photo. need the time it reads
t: 8:33
